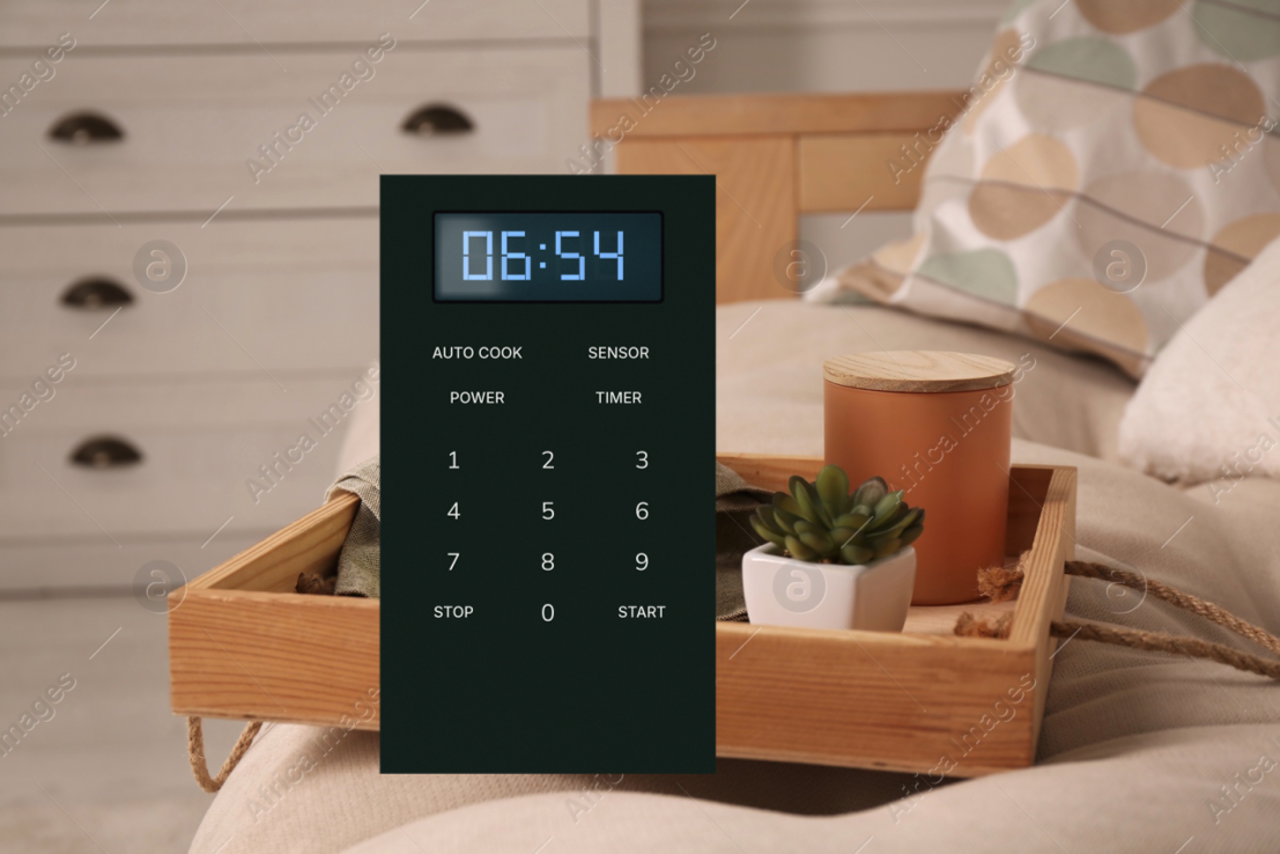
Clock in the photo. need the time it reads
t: 6:54
